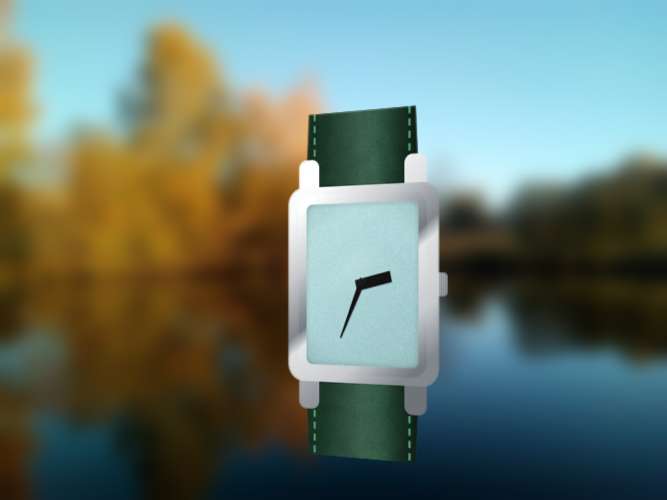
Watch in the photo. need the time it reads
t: 2:34
